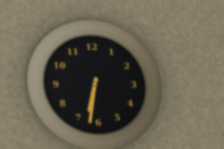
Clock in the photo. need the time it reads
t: 6:32
